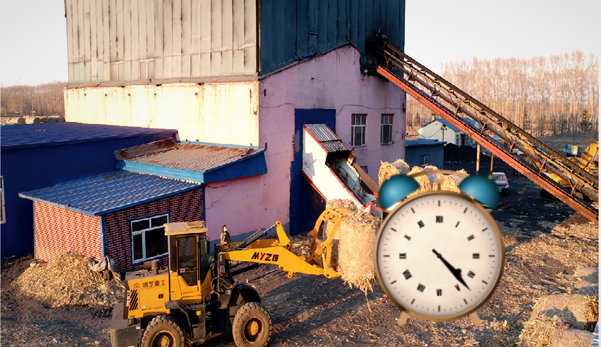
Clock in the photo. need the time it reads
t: 4:23
